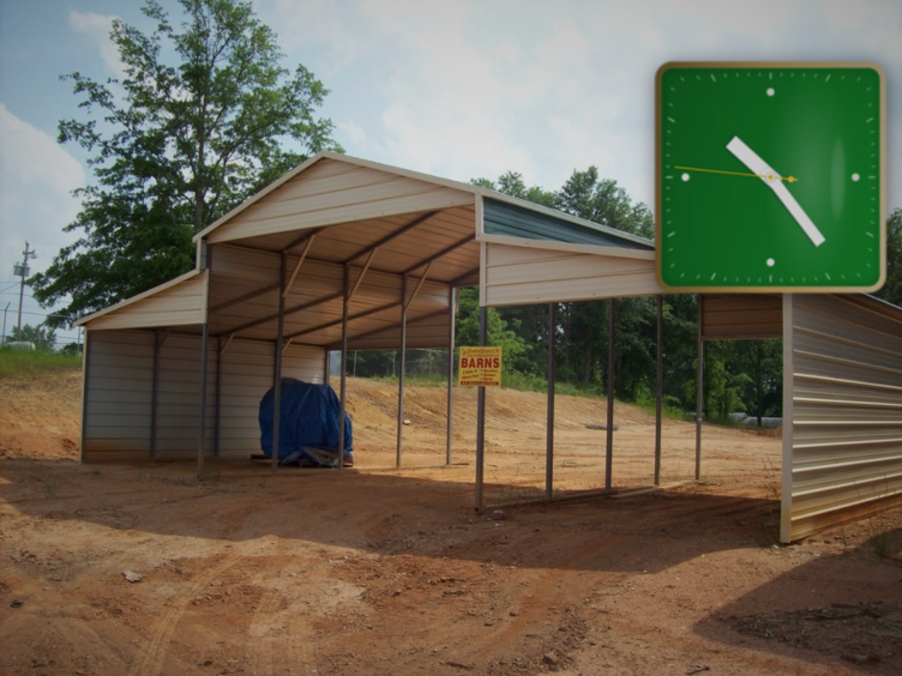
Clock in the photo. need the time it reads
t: 10:23:46
